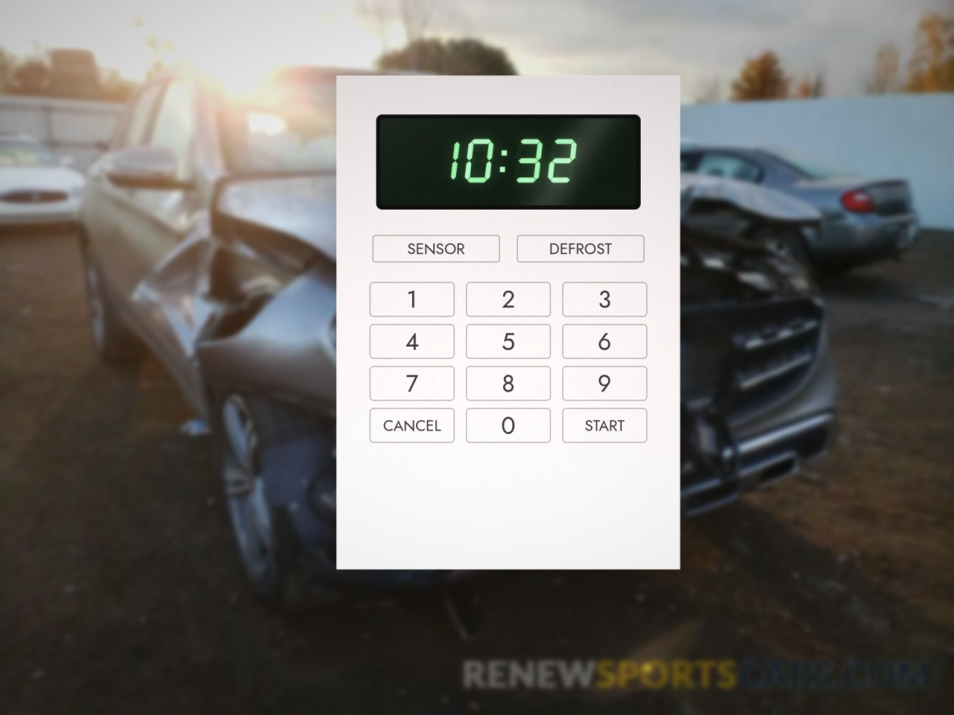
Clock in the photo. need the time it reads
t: 10:32
